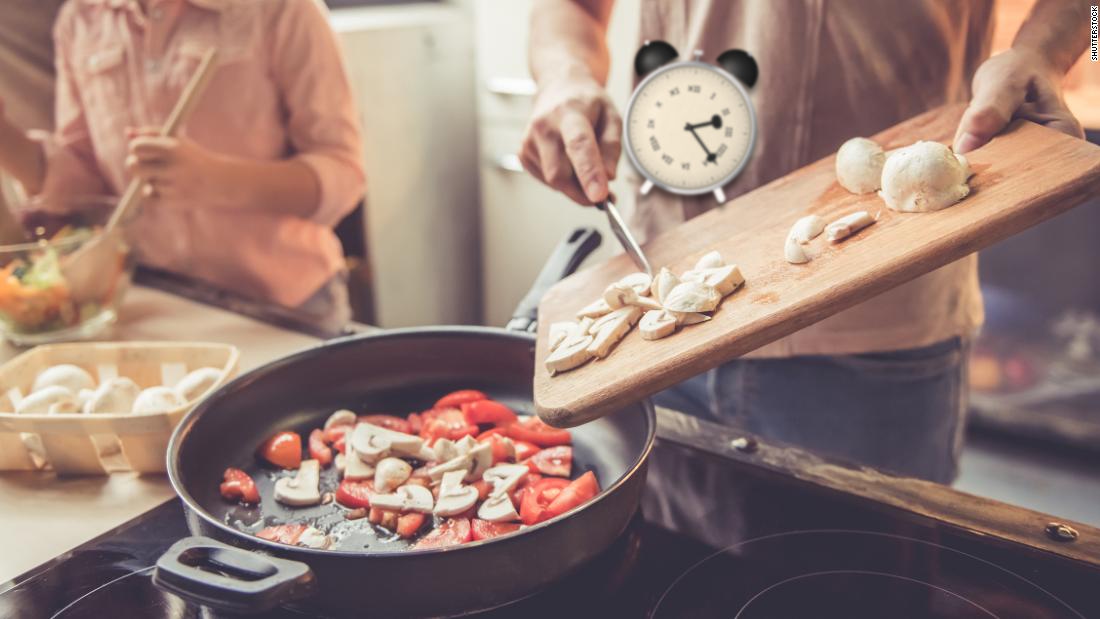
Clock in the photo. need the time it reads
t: 2:23
